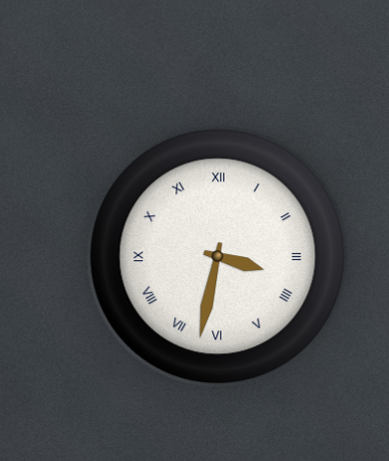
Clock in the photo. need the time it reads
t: 3:32
